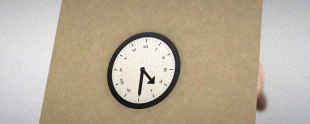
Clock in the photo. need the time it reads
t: 4:30
